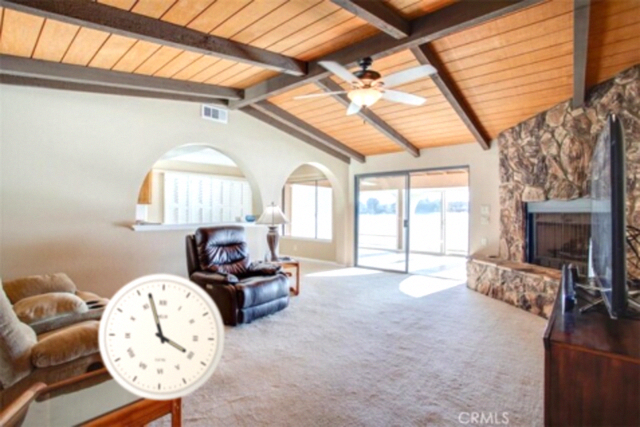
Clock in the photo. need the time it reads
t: 3:57
